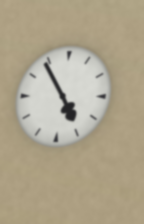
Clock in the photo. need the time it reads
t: 4:54
